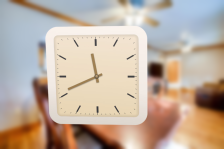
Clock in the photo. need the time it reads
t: 11:41
